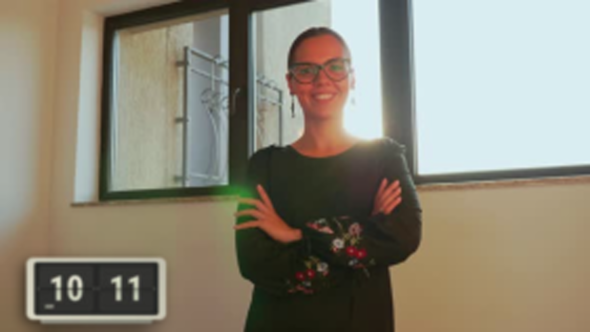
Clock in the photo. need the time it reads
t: 10:11
